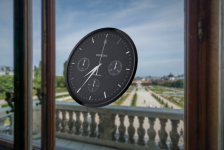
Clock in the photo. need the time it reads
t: 7:35
